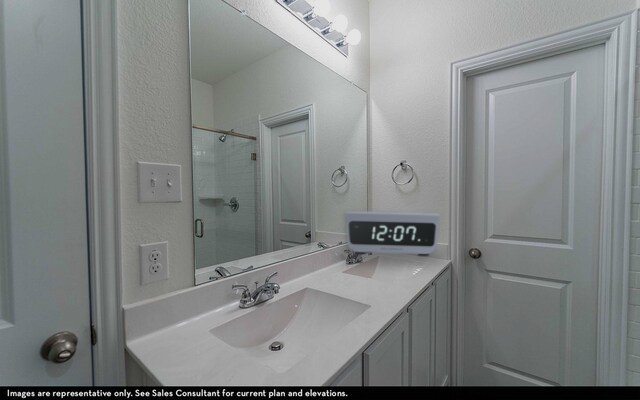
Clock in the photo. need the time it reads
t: 12:07
